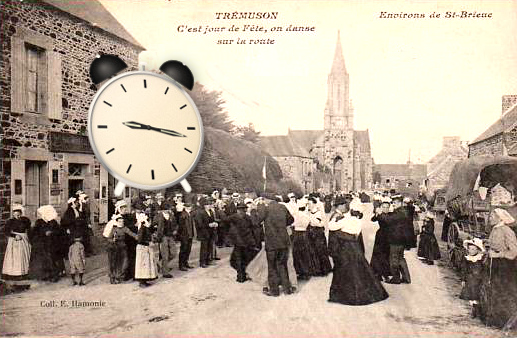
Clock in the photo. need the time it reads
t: 9:17
